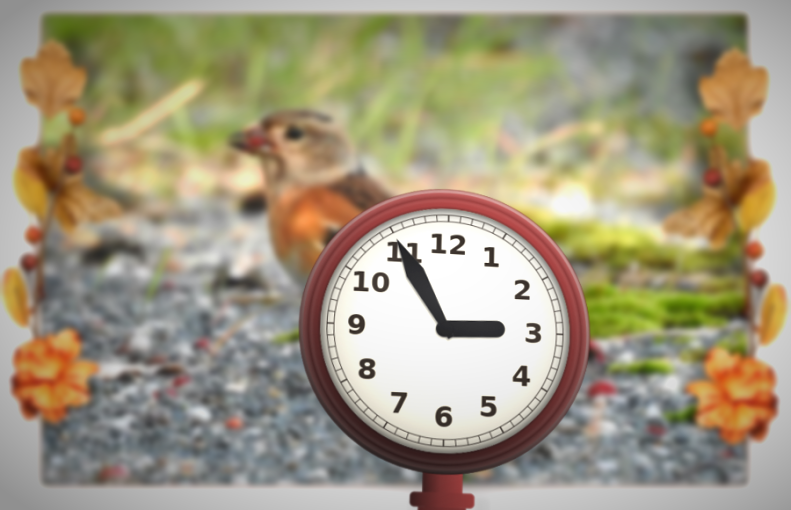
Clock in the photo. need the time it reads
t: 2:55
